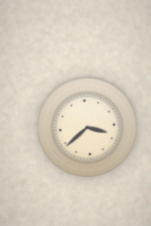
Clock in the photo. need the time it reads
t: 3:39
